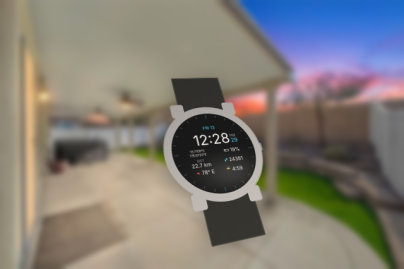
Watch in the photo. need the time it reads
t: 12:28
